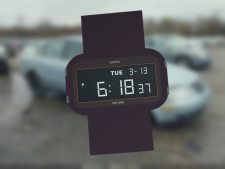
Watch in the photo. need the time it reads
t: 6:18:37
